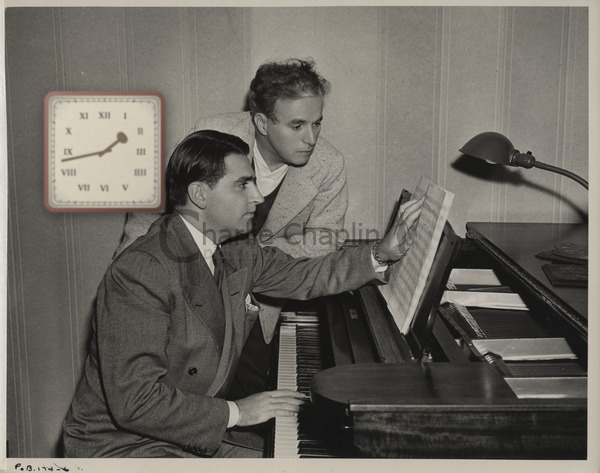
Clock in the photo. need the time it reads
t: 1:43
